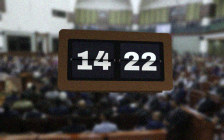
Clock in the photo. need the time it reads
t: 14:22
